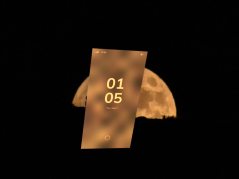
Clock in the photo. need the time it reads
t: 1:05
